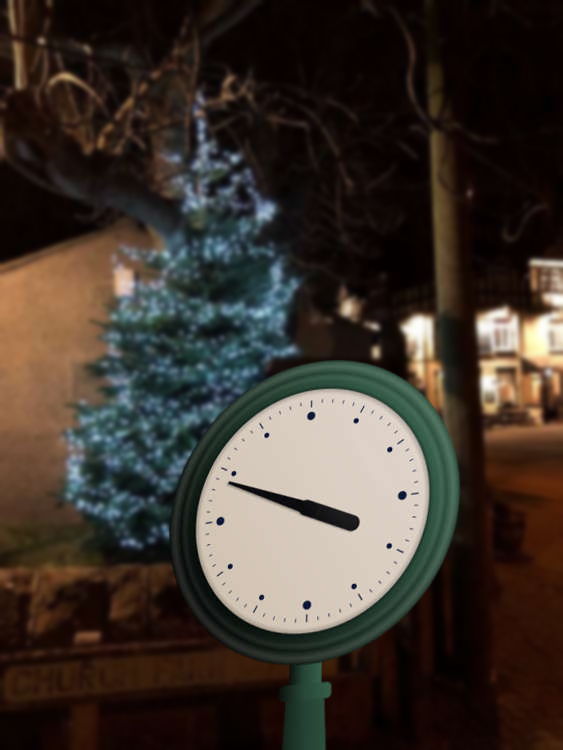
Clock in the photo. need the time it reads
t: 3:49
